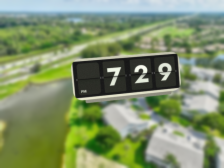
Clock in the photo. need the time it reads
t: 7:29
